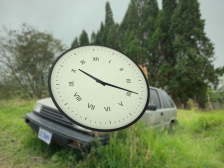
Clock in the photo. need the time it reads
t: 10:19
